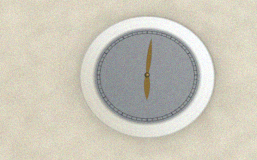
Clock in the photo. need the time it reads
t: 6:01
